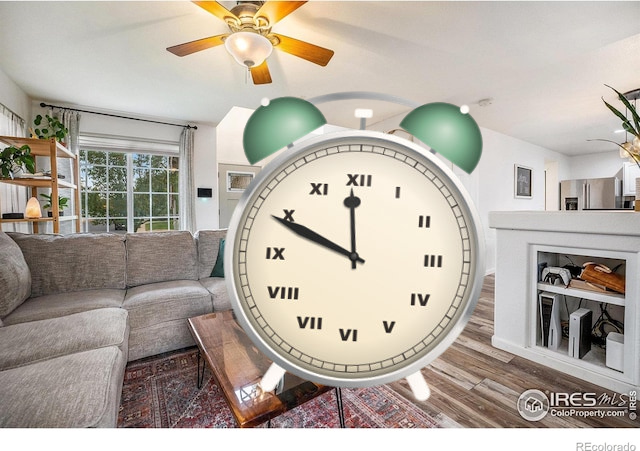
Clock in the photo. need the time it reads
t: 11:49
